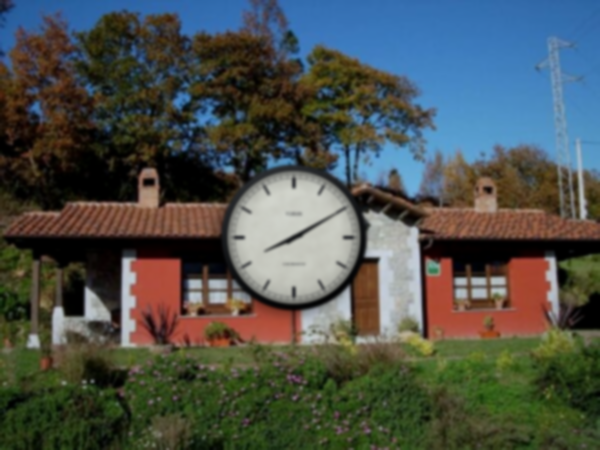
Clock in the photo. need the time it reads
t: 8:10
